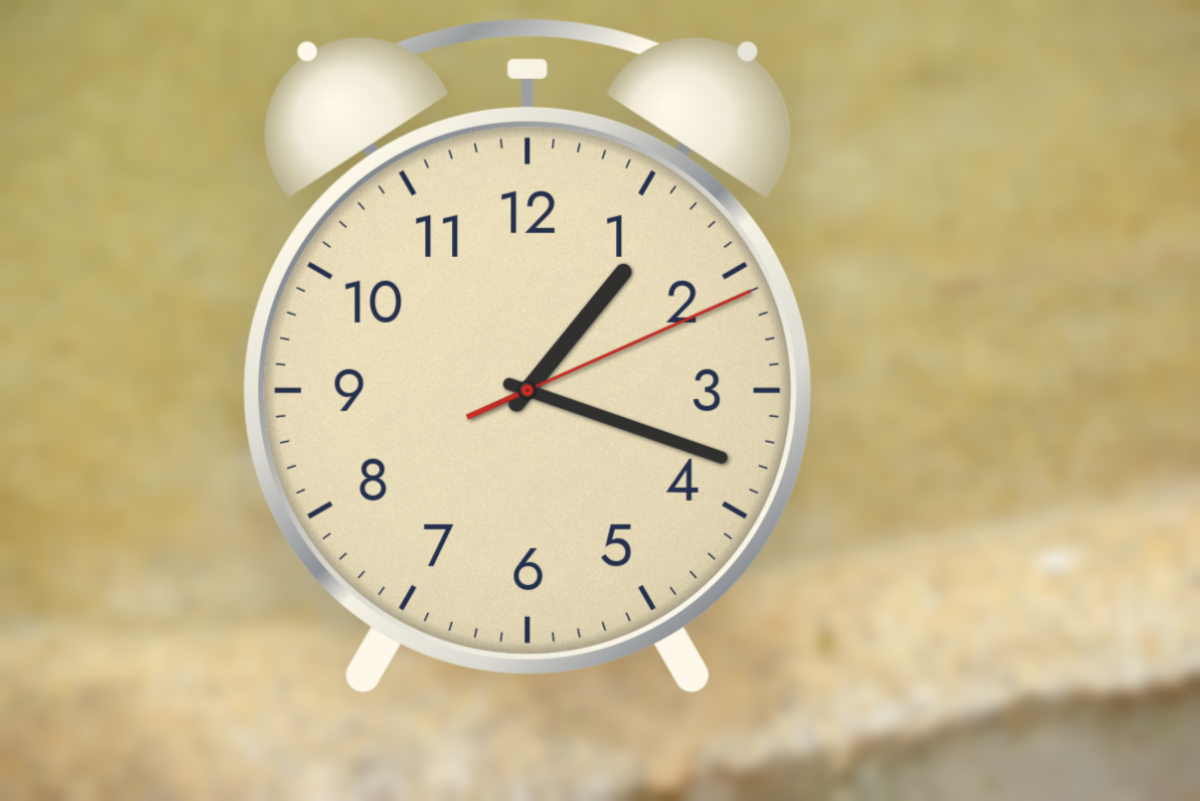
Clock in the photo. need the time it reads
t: 1:18:11
